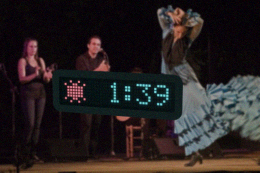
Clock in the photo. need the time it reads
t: 1:39
